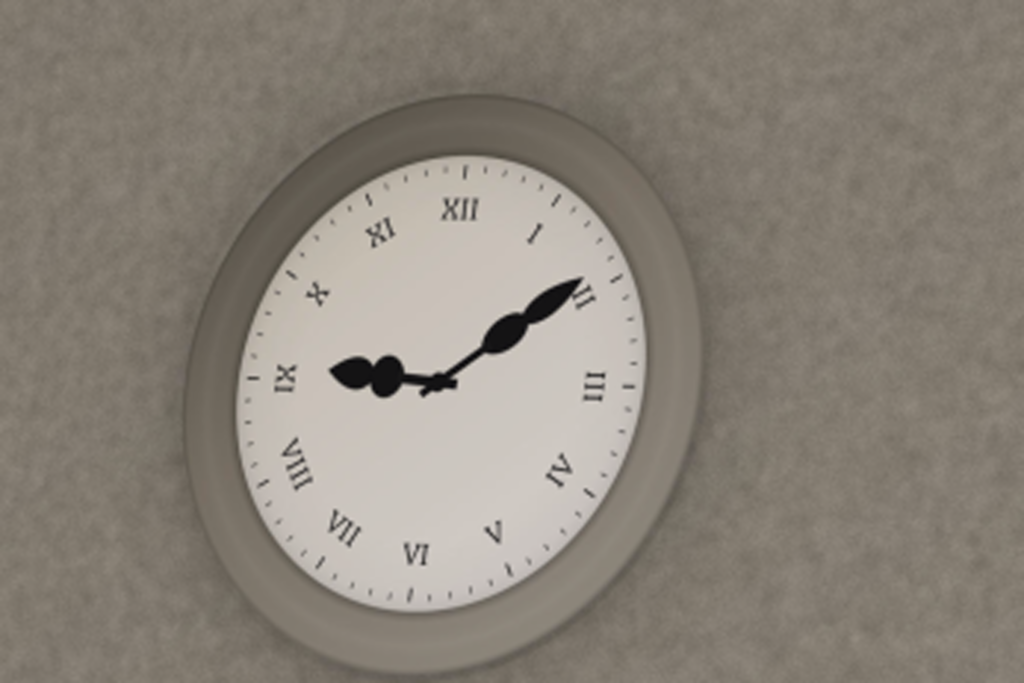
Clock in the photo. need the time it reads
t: 9:09
